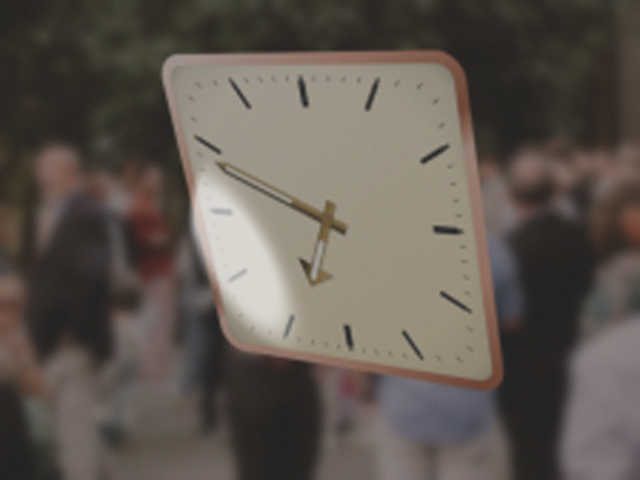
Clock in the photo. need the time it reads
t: 6:49
